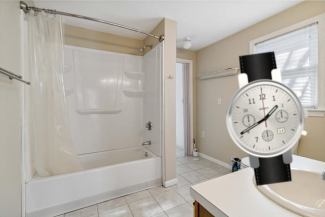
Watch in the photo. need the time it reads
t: 1:41
